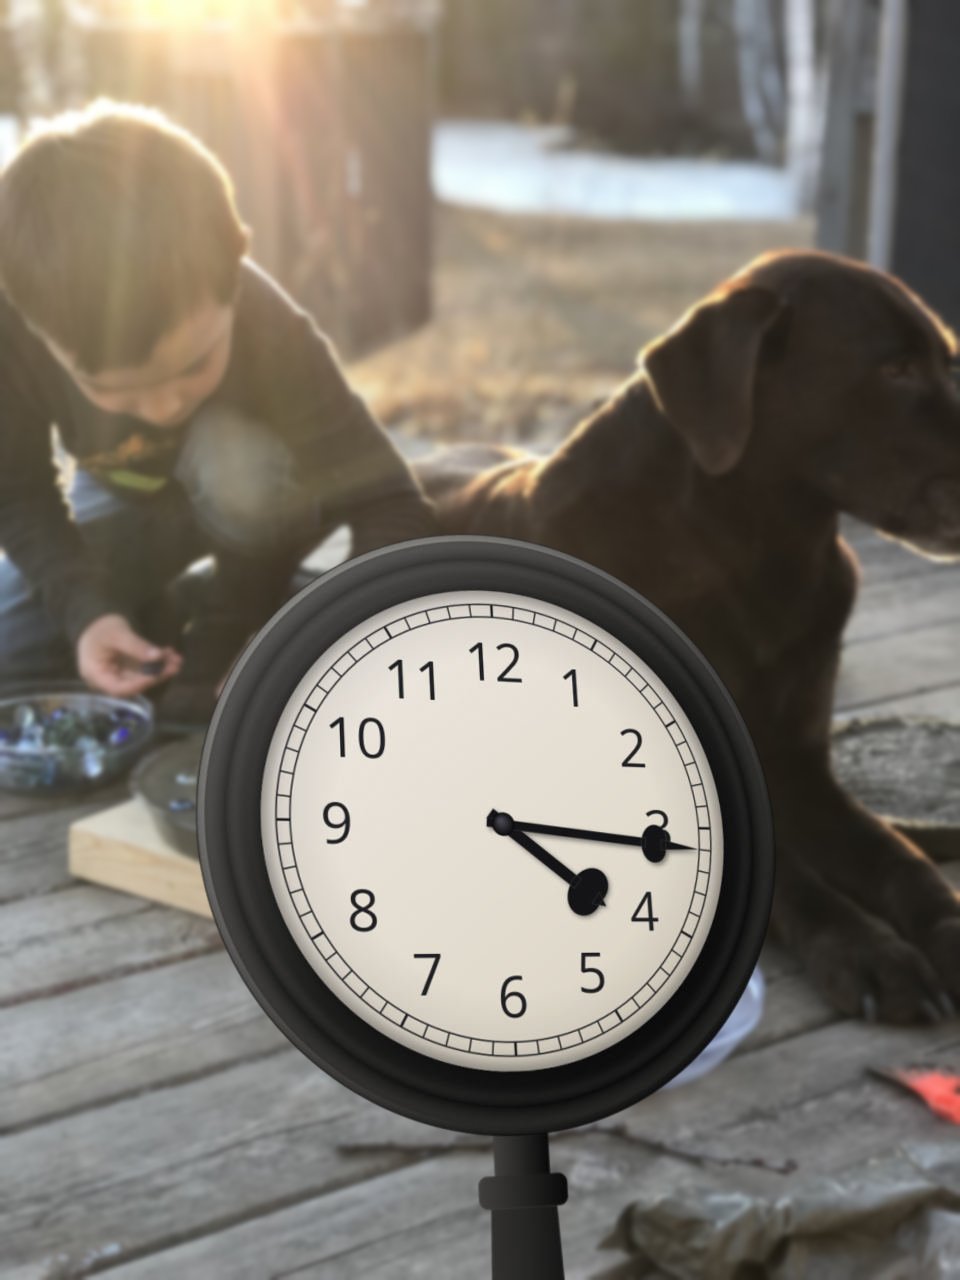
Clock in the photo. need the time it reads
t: 4:16
